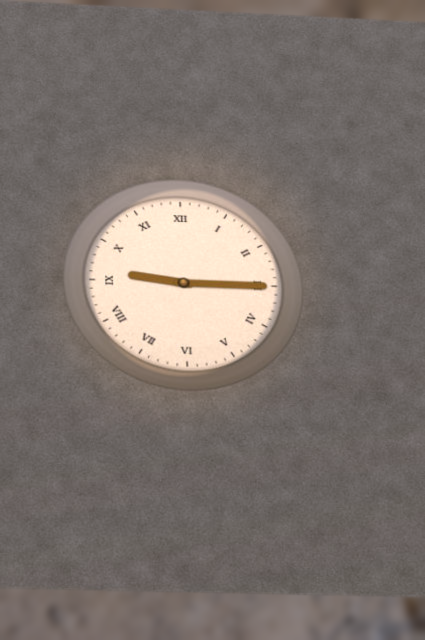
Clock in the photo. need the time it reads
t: 9:15
